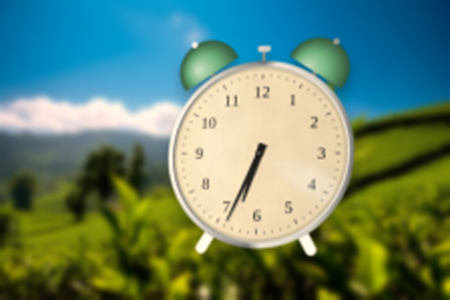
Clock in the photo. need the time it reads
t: 6:34
